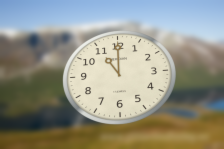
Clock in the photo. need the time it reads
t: 11:00
